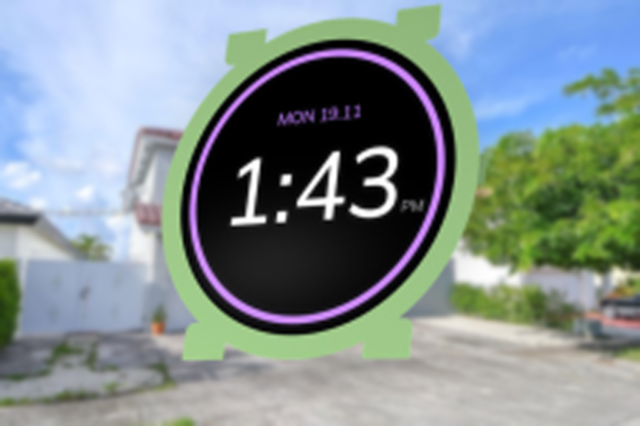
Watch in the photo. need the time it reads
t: 1:43
